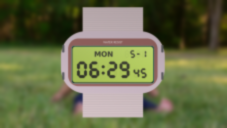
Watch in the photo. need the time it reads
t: 6:29:45
